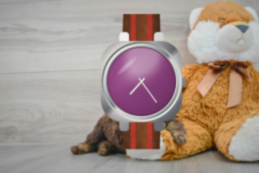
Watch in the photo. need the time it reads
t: 7:24
